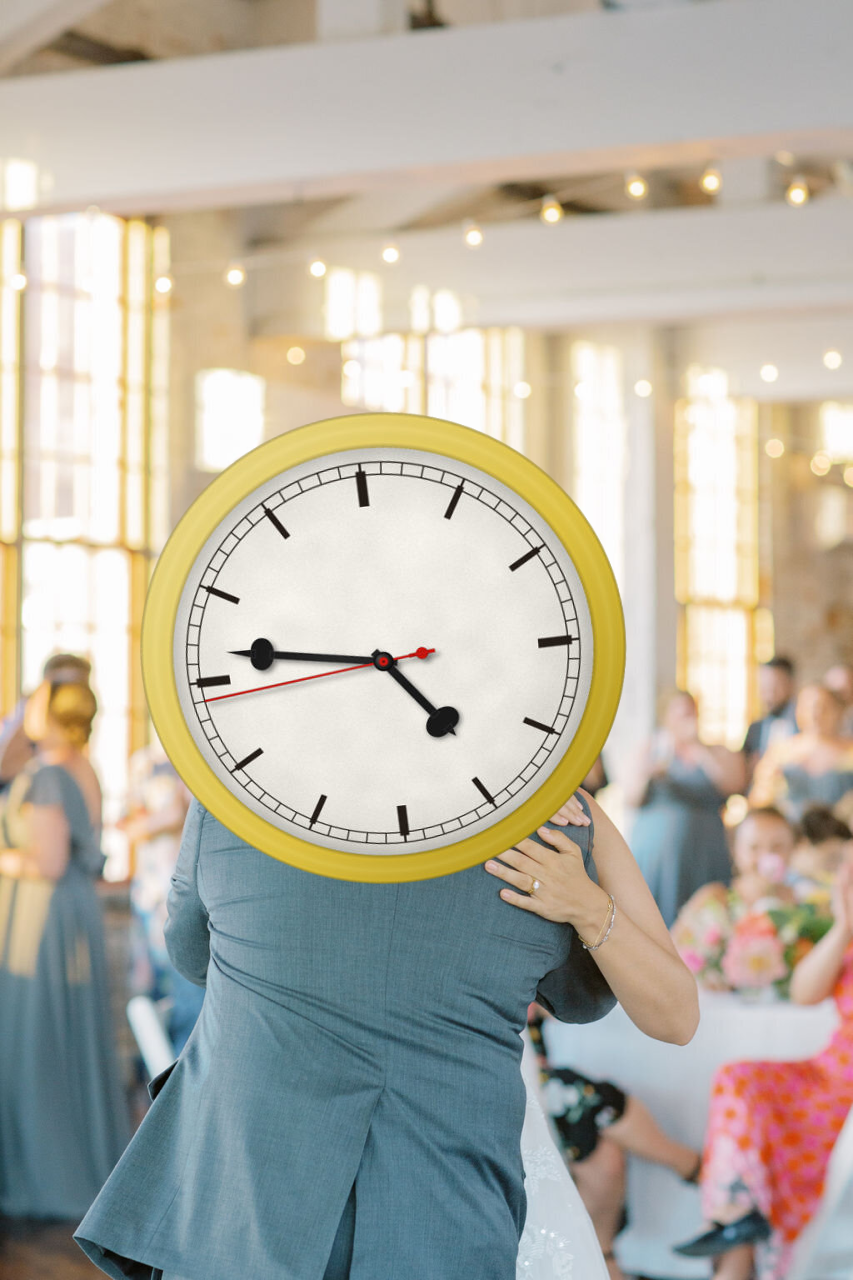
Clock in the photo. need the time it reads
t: 4:46:44
